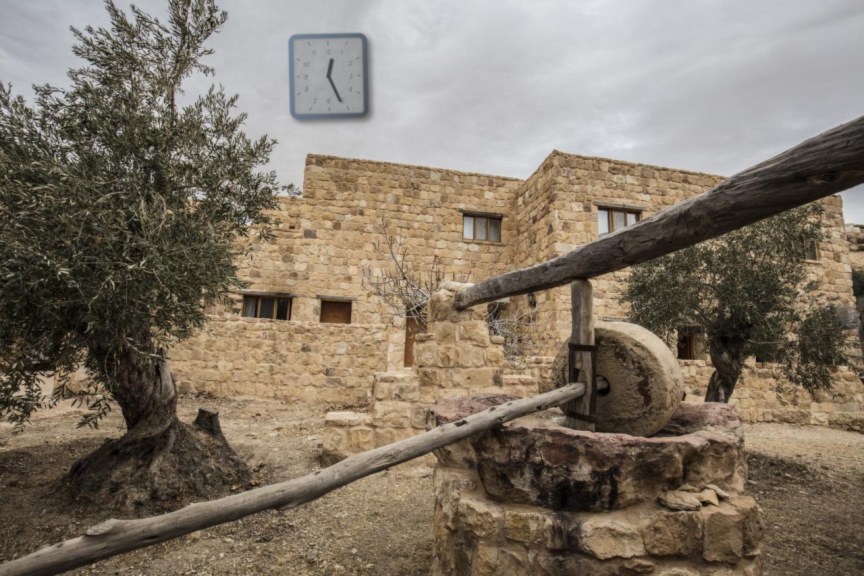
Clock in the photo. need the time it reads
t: 12:26
